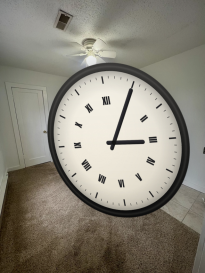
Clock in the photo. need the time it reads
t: 3:05
